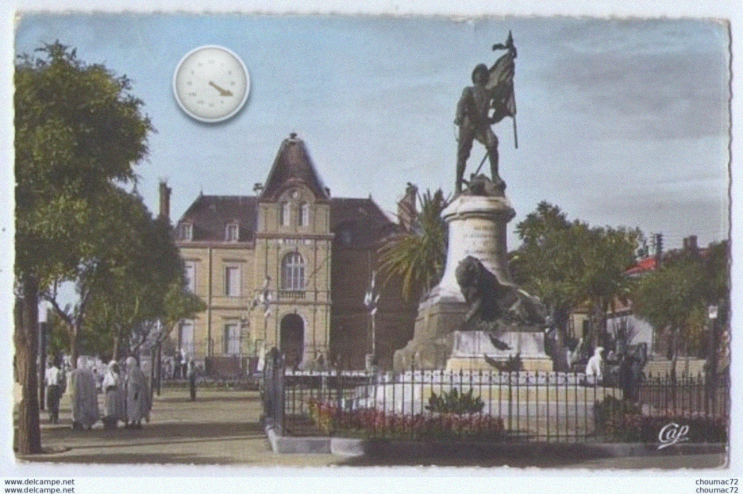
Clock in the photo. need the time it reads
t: 4:20
